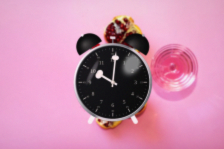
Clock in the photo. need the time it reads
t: 10:01
